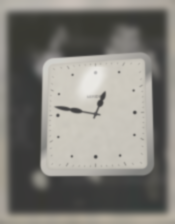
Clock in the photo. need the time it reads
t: 12:47
